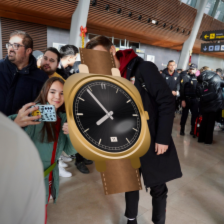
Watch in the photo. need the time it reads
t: 7:54
